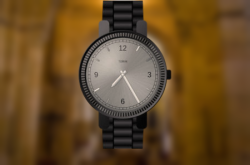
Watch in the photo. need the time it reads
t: 7:25
